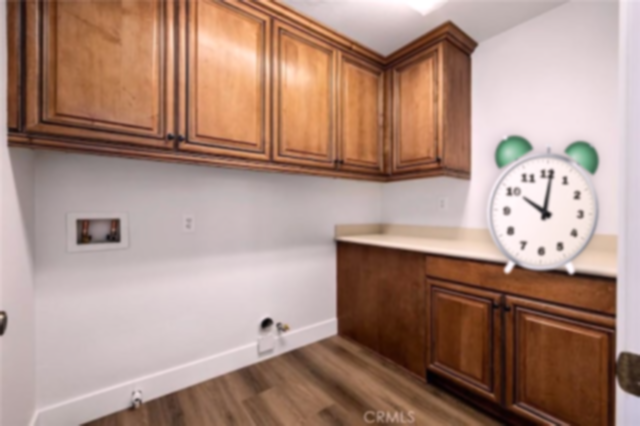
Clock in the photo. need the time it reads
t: 10:01
